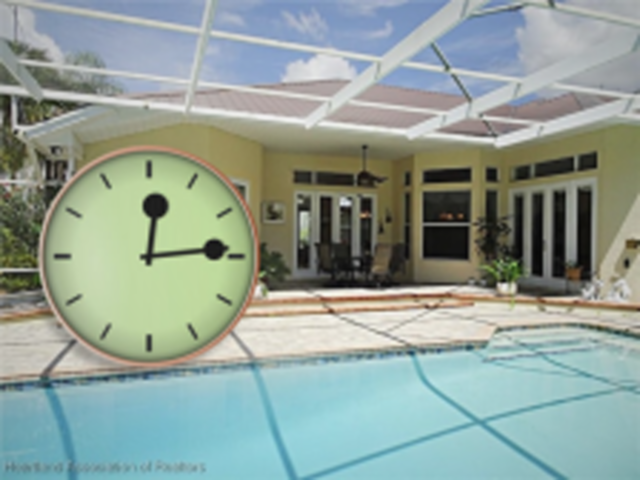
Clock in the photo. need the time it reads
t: 12:14
